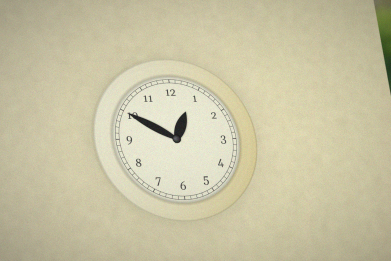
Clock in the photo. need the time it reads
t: 12:50
